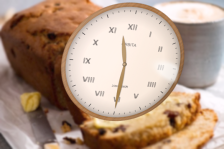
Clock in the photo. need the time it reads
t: 11:30
